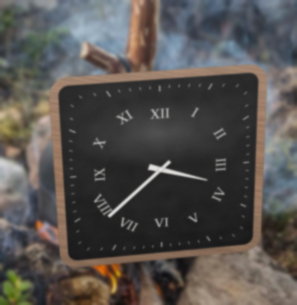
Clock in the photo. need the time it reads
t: 3:38
